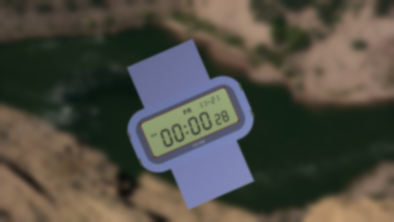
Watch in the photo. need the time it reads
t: 0:00:28
